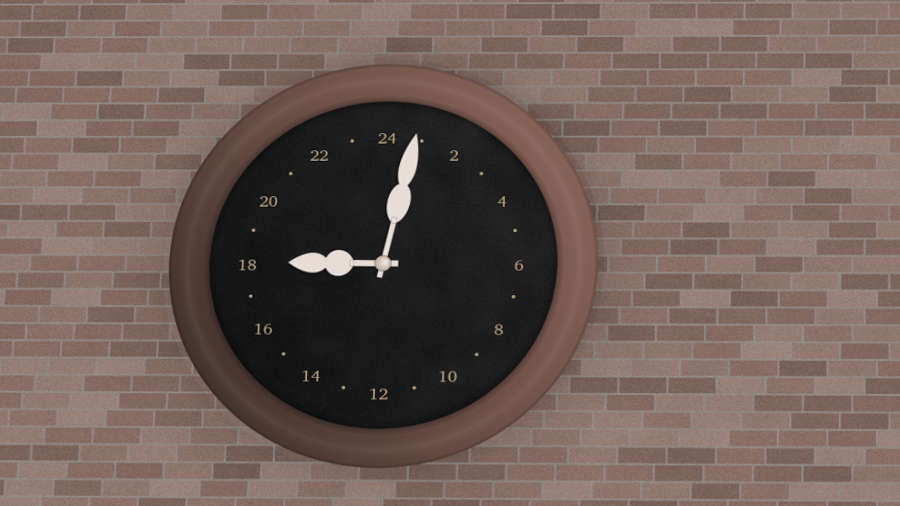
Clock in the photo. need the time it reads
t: 18:02
